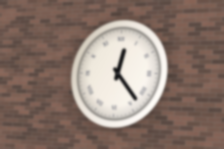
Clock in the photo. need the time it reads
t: 12:23
